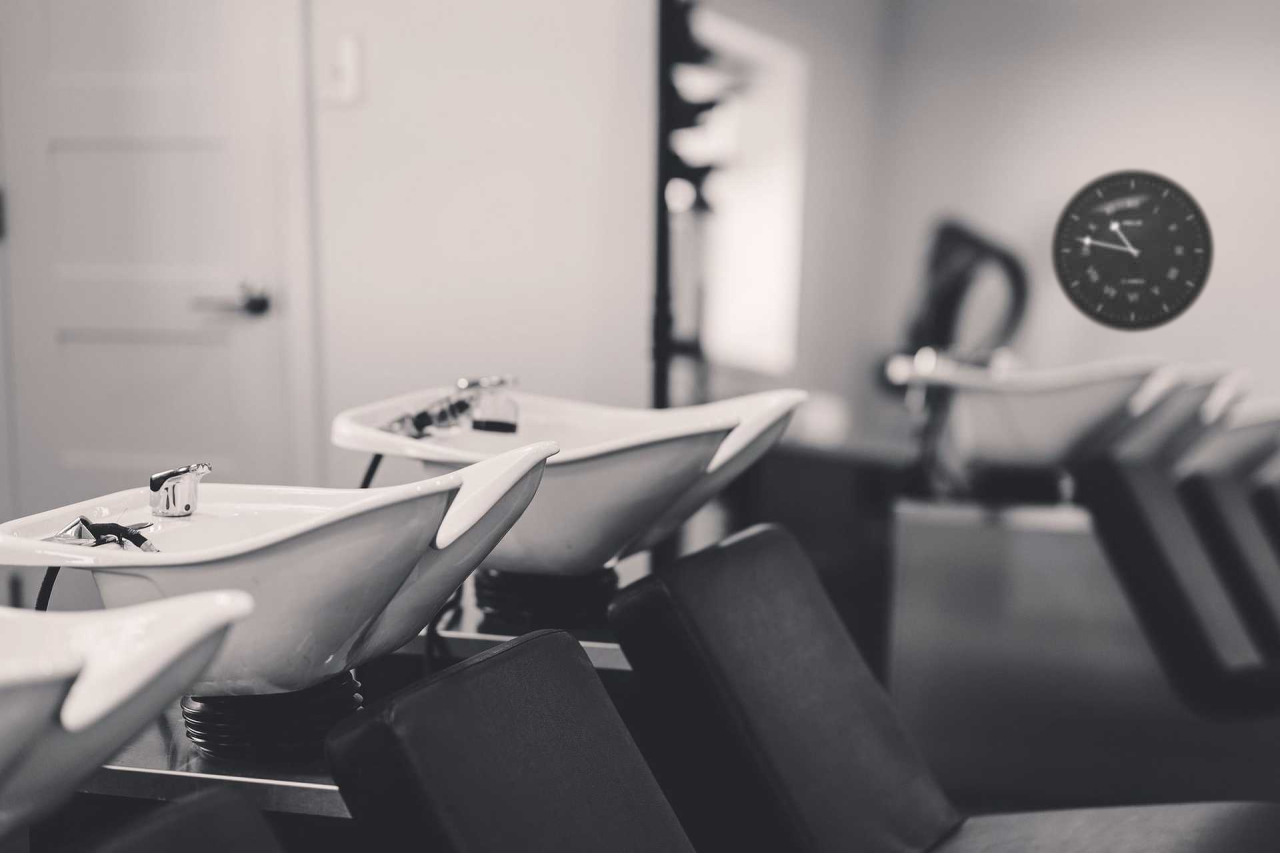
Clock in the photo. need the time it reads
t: 10:47
